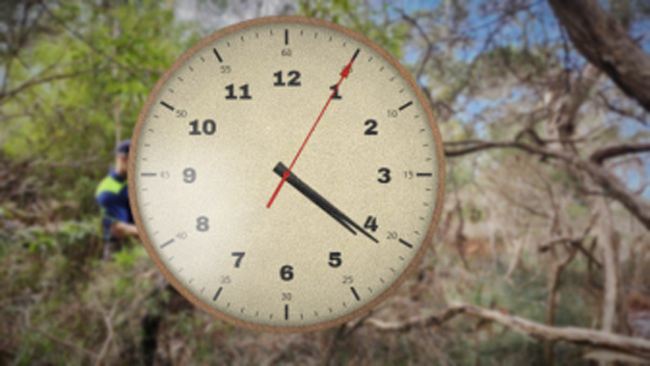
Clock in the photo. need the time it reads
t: 4:21:05
